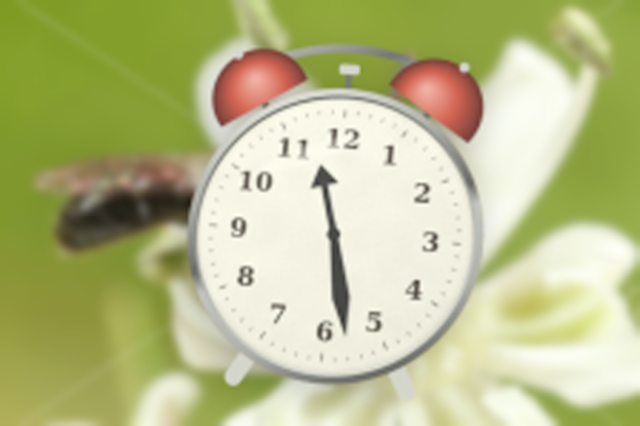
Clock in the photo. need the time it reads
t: 11:28
